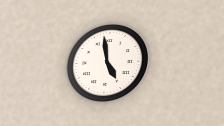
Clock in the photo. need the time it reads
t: 4:58
